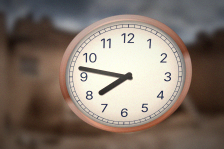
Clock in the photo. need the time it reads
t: 7:47
